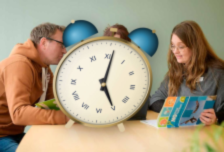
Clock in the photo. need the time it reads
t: 5:01
